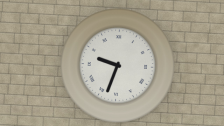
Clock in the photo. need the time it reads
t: 9:33
